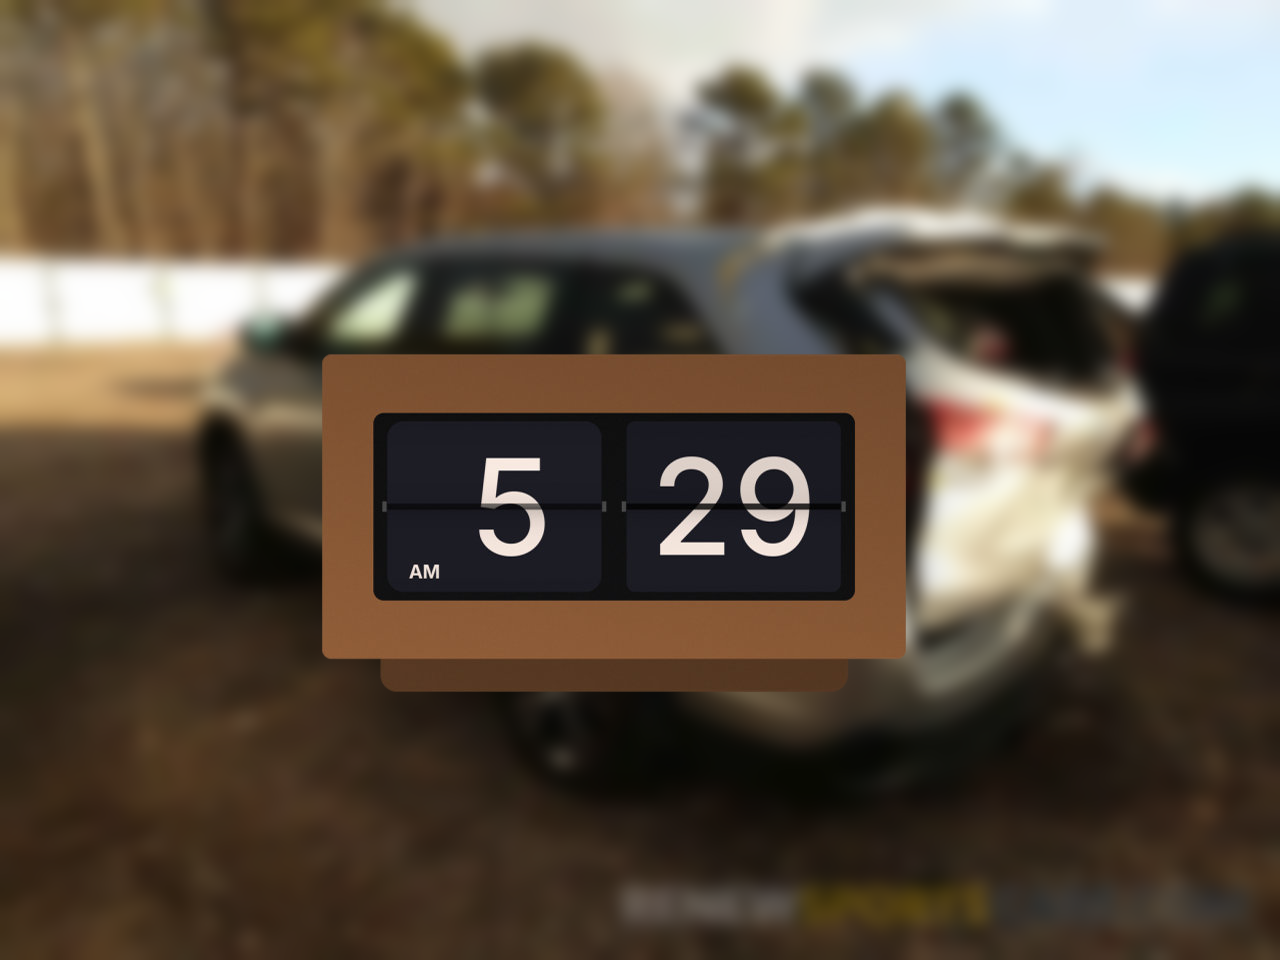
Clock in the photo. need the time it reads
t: 5:29
